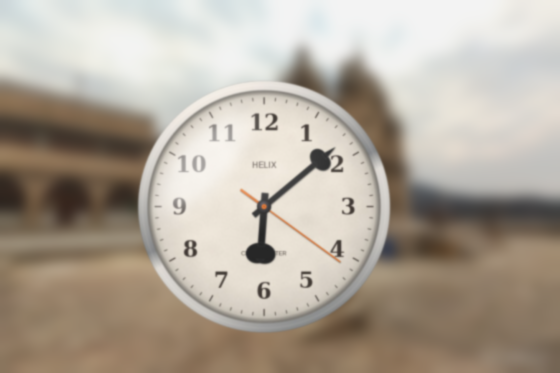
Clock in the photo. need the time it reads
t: 6:08:21
